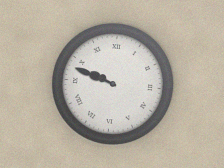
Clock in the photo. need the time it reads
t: 9:48
